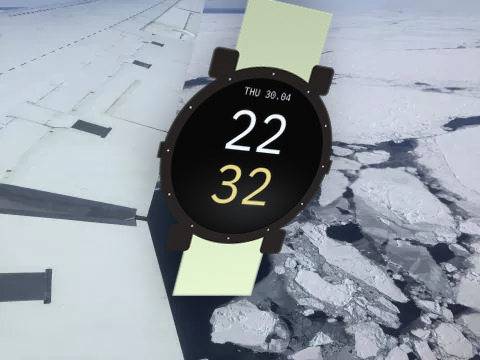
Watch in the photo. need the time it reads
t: 22:32
